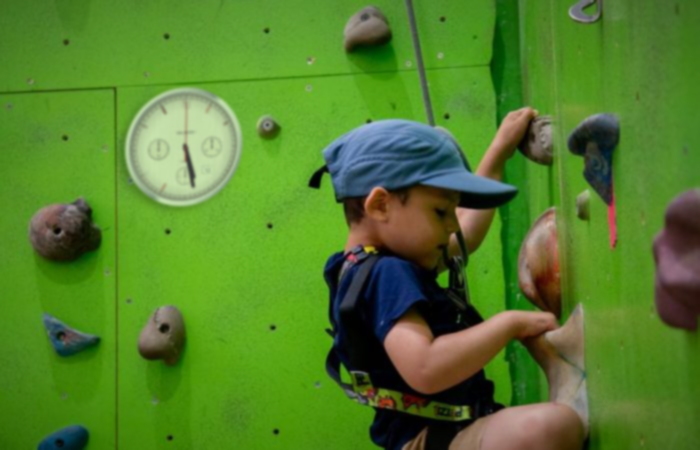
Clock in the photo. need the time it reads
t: 5:28
